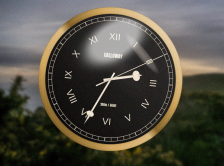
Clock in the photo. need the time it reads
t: 2:34:10
